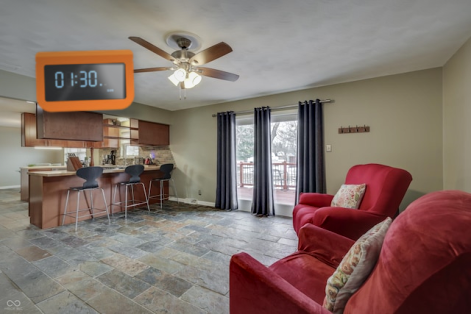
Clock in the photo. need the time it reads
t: 1:30
